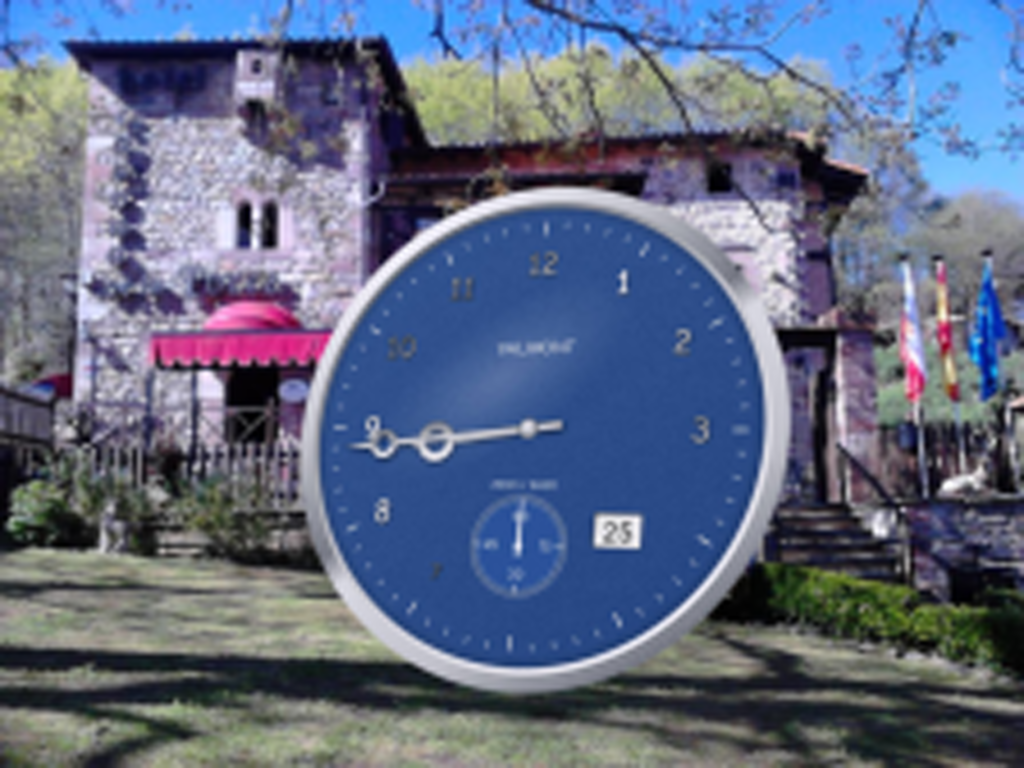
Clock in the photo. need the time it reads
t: 8:44
